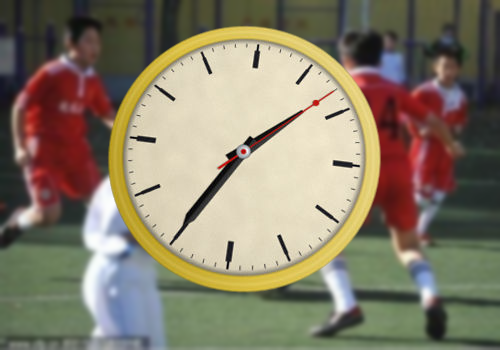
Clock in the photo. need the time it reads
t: 1:35:08
